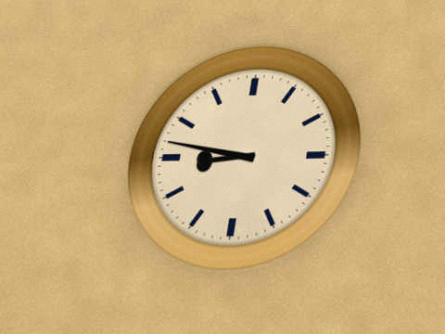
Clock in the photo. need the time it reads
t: 8:47
